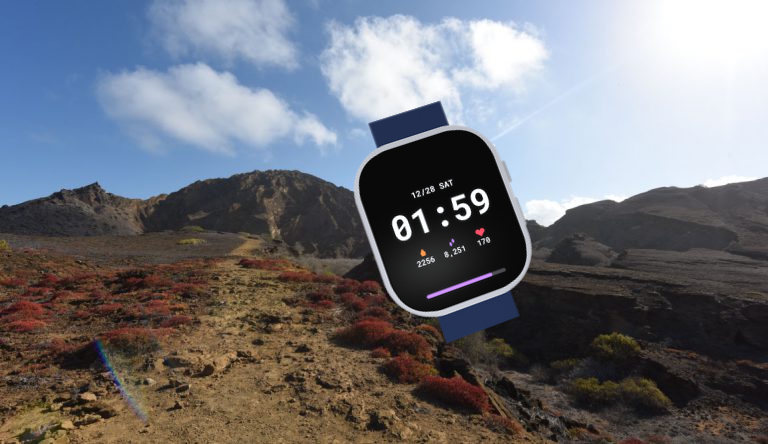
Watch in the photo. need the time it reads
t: 1:59
